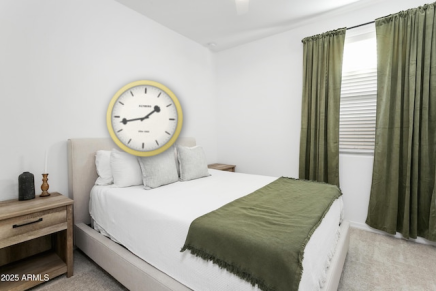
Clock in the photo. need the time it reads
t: 1:43
